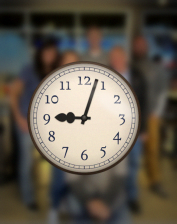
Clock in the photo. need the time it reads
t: 9:03
